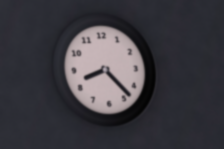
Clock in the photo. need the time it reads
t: 8:23
